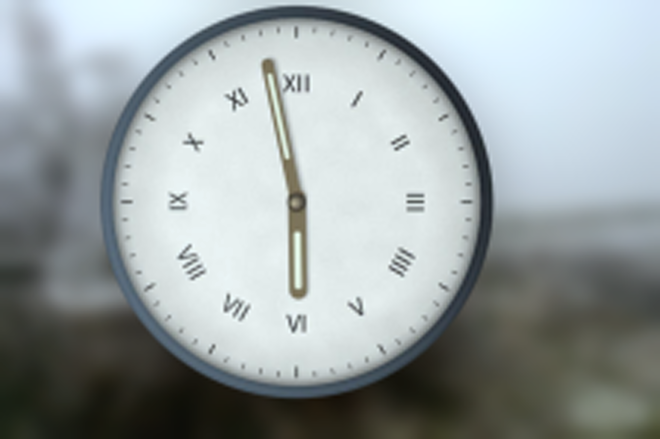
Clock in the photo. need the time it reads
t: 5:58
